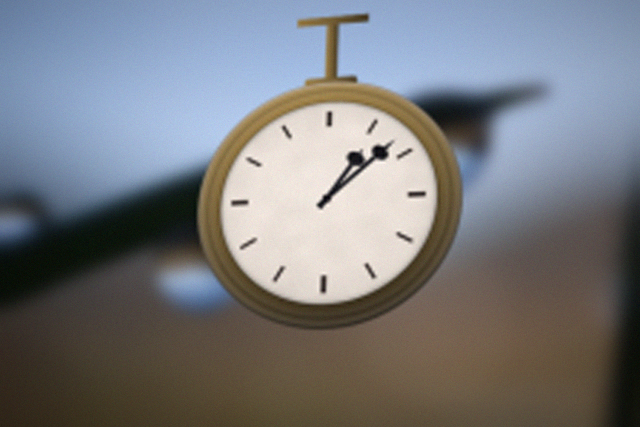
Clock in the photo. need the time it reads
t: 1:08
